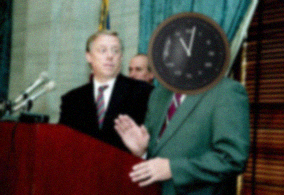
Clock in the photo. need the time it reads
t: 11:02
